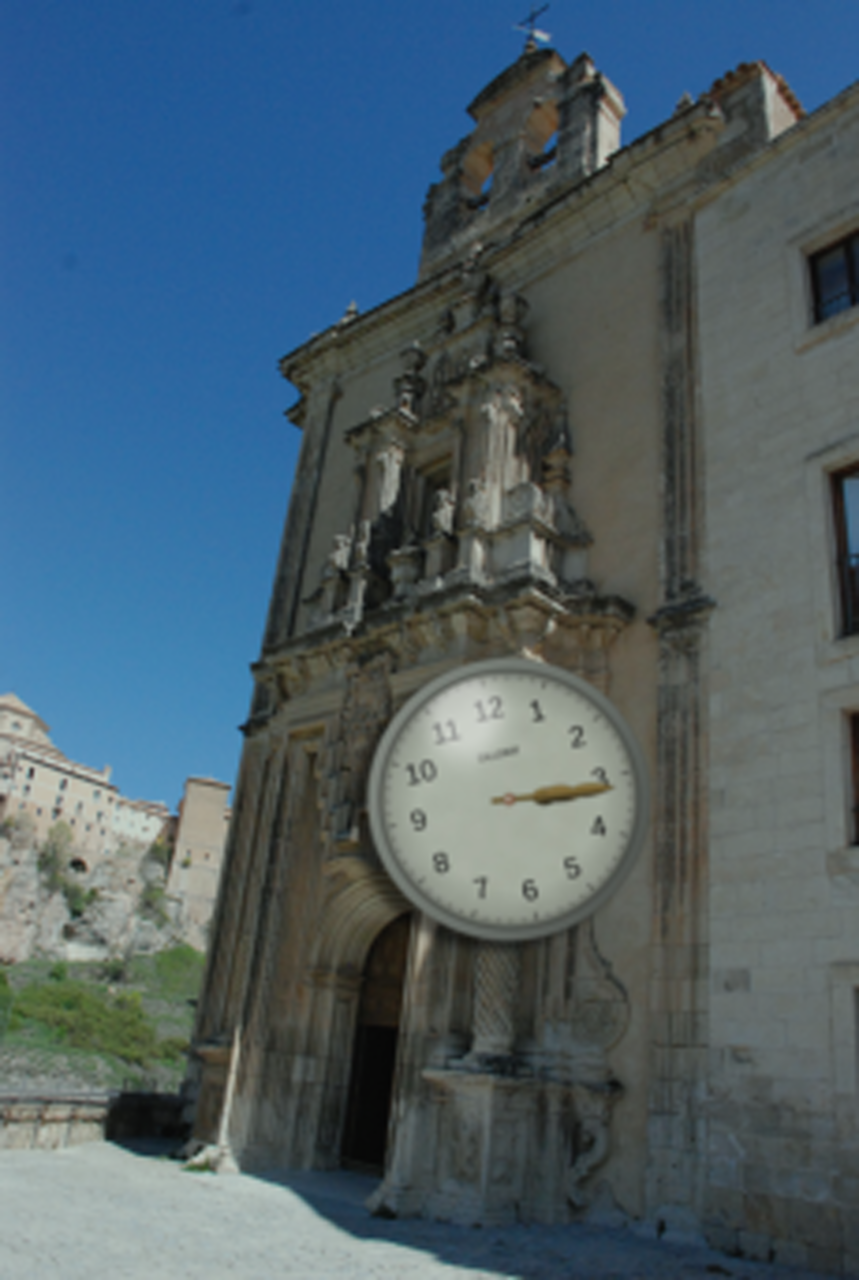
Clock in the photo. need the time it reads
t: 3:16
